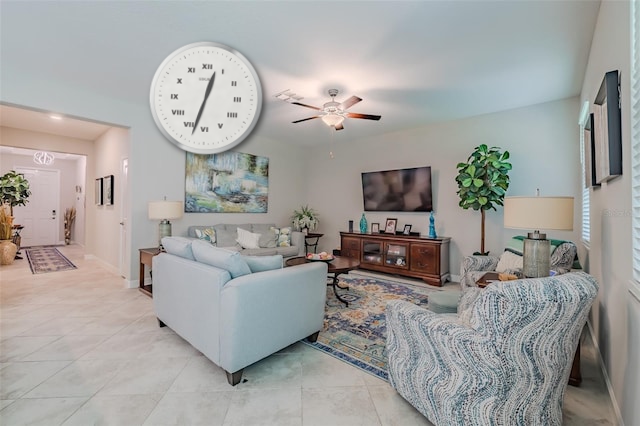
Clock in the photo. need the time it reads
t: 12:33
